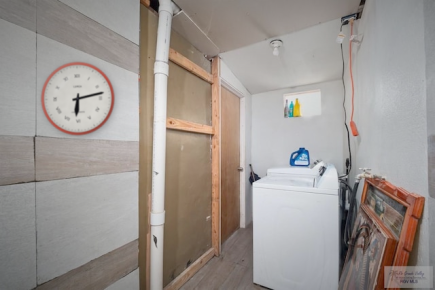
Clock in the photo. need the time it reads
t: 6:13
